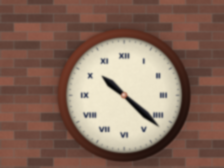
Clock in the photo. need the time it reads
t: 10:22
